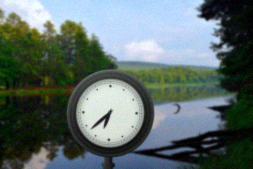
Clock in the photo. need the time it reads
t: 6:38
